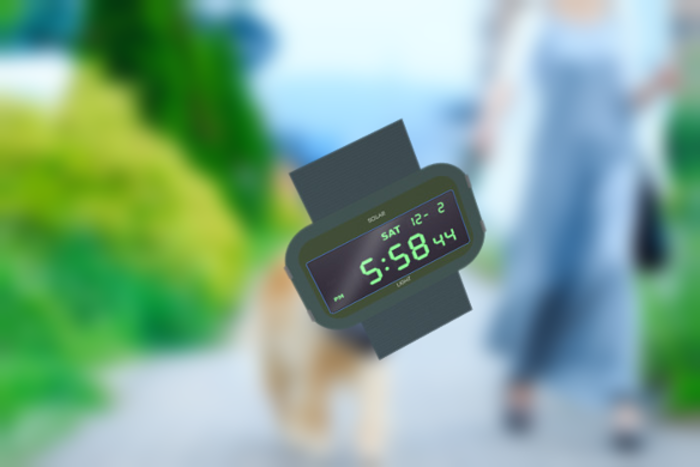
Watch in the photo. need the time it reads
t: 5:58:44
